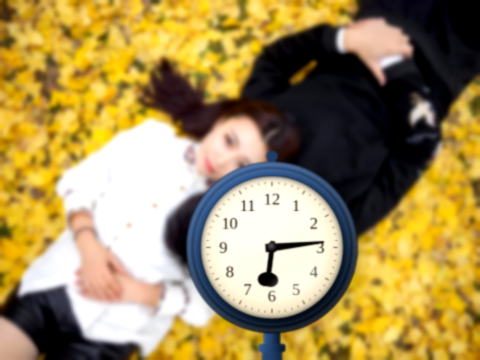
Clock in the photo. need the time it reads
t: 6:14
